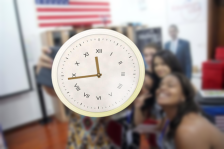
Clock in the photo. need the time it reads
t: 11:44
